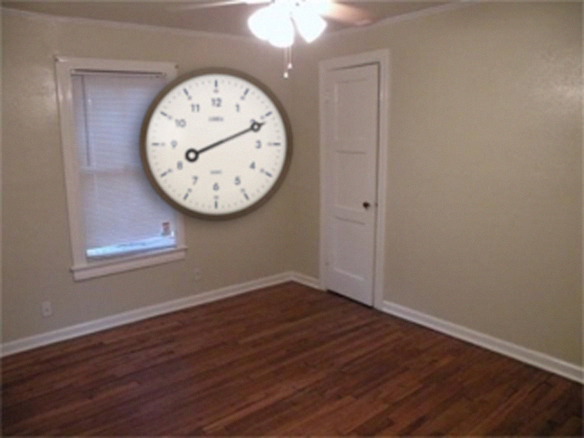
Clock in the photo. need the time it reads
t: 8:11
